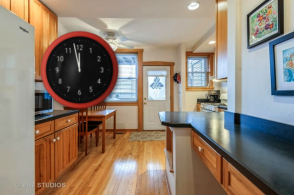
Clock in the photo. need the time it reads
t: 11:58
